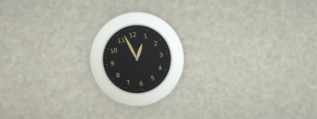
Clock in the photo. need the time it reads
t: 12:57
